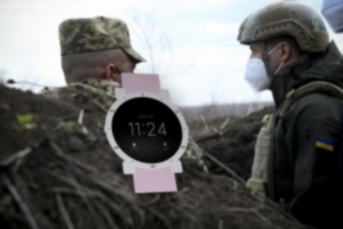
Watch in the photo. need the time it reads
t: 11:24
